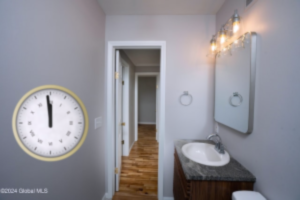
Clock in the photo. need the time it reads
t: 11:59
